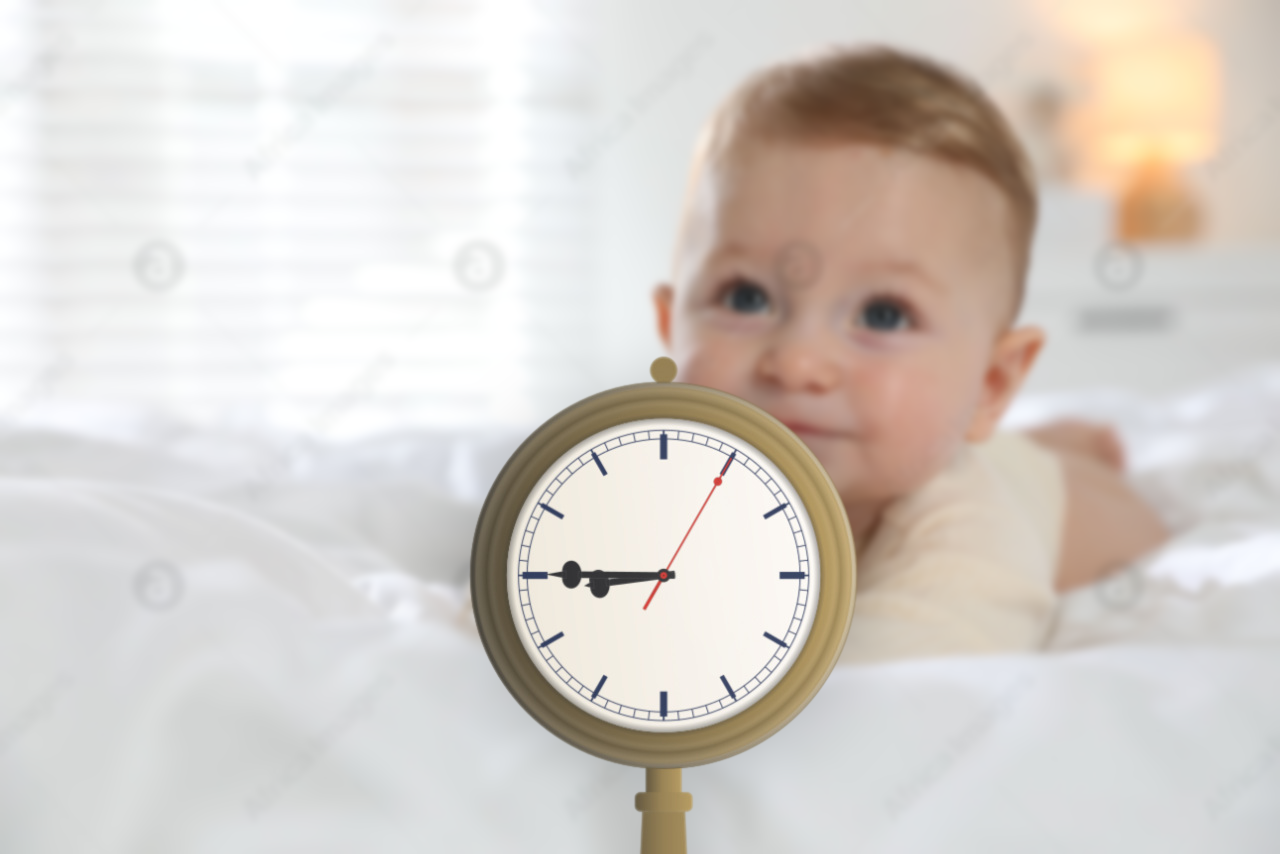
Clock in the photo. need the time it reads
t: 8:45:05
